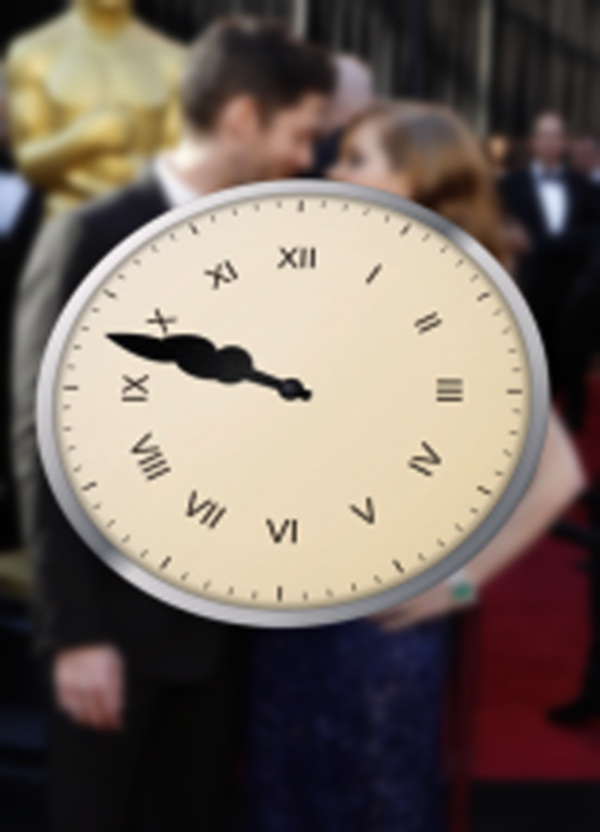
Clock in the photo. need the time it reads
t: 9:48
